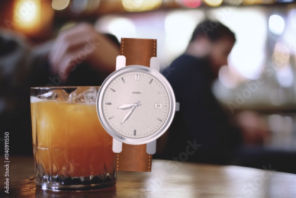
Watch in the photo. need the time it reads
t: 8:36
